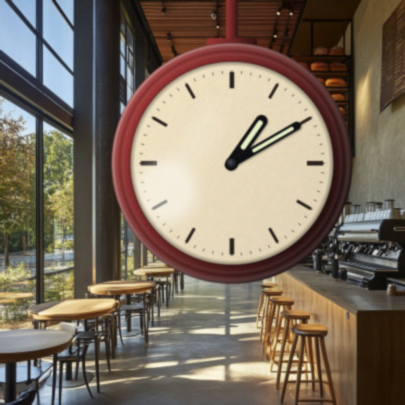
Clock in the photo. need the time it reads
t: 1:10
